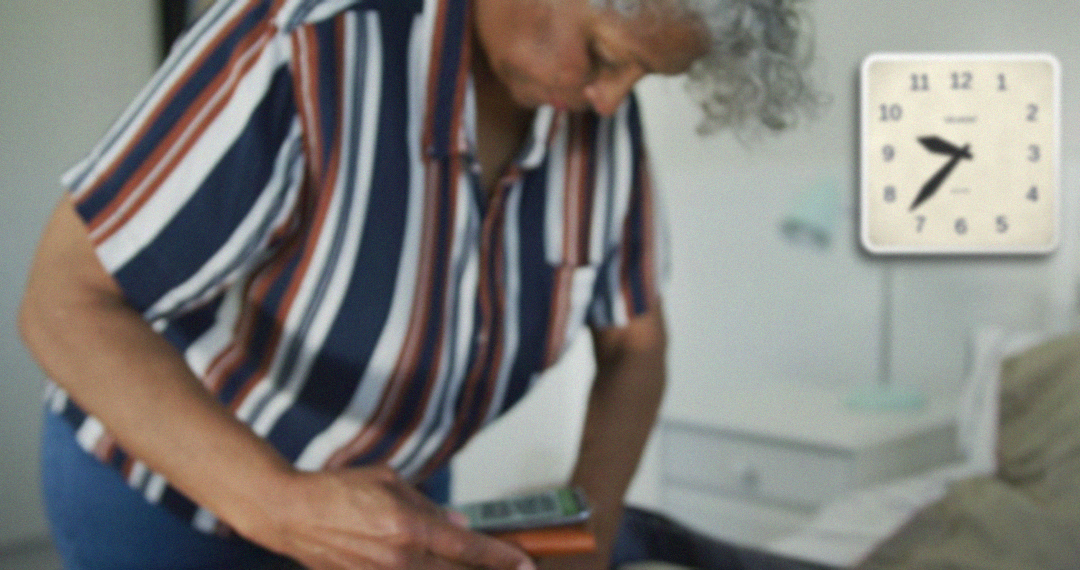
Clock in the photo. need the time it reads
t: 9:37
